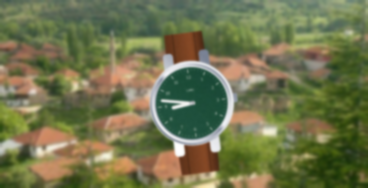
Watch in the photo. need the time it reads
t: 8:47
